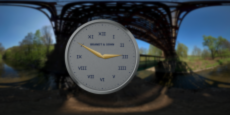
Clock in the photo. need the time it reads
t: 2:50
